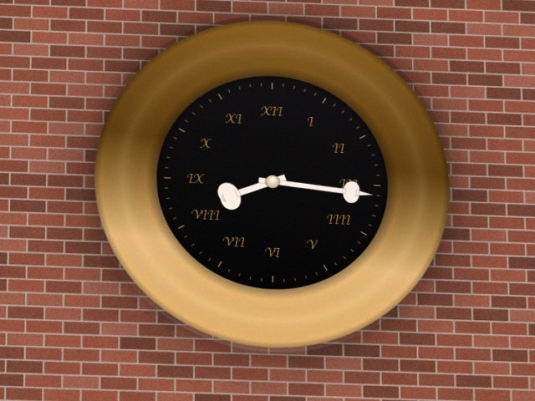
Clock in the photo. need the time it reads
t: 8:16
